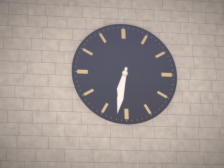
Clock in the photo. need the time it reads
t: 6:32
